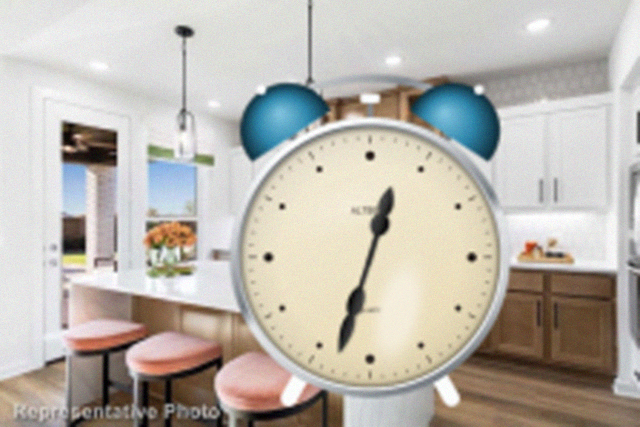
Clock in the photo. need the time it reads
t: 12:33
